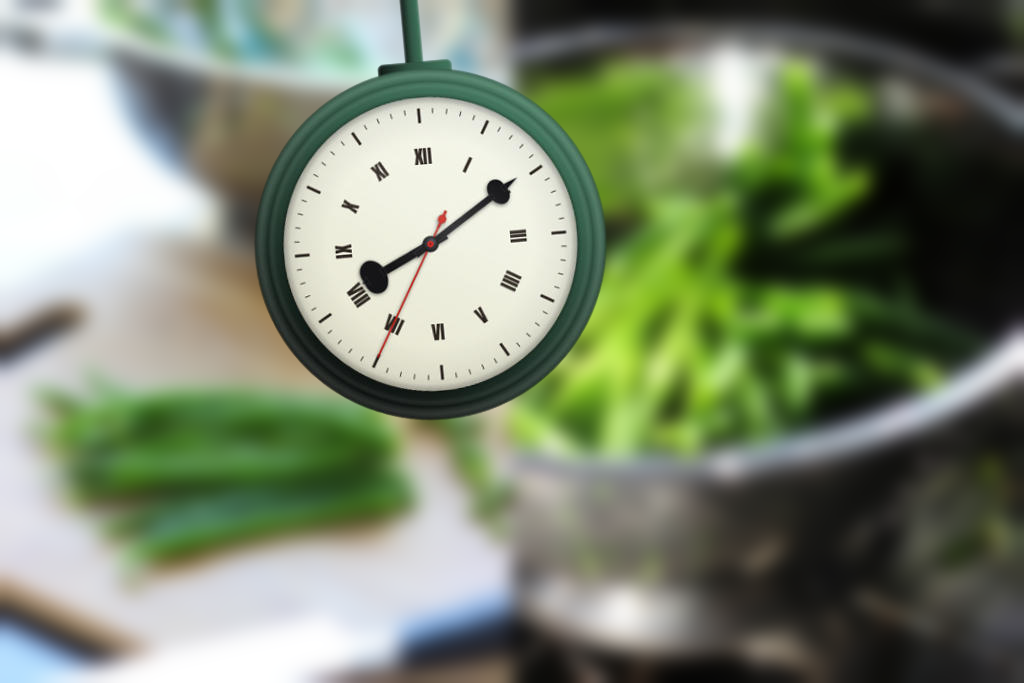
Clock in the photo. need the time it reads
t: 8:09:35
